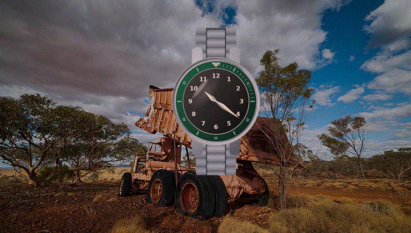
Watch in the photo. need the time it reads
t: 10:21
